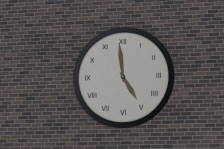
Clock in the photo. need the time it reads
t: 4:59
